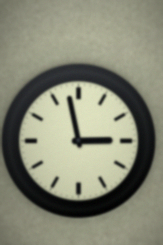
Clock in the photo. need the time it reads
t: 2:58
